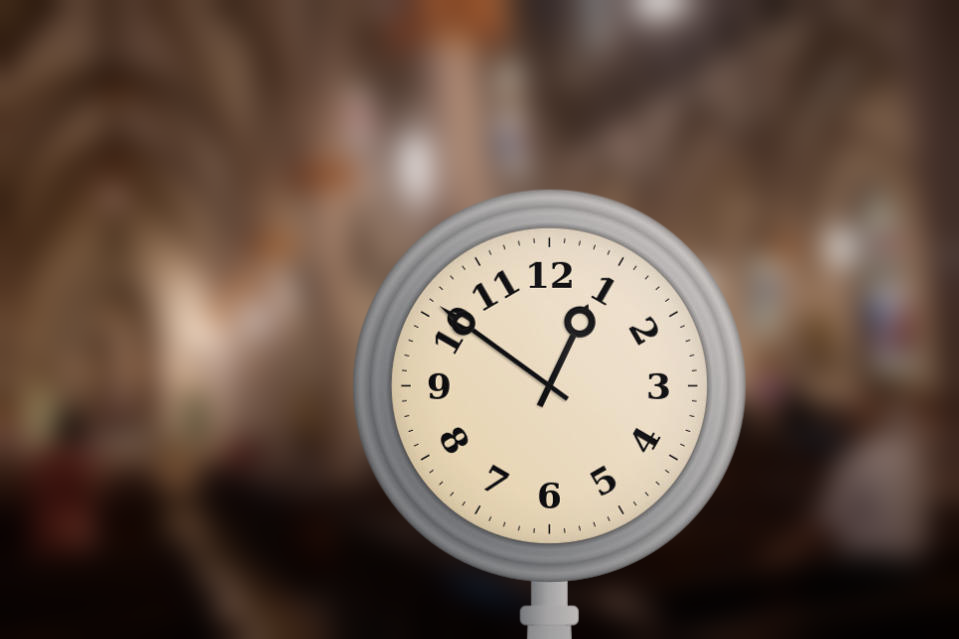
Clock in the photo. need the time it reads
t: 12:51
